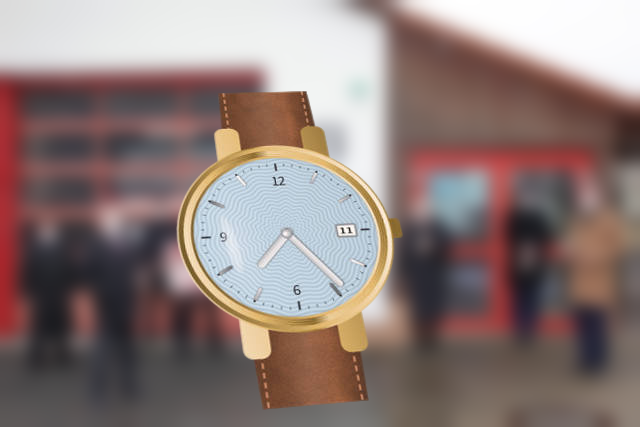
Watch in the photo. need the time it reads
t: 7:24
